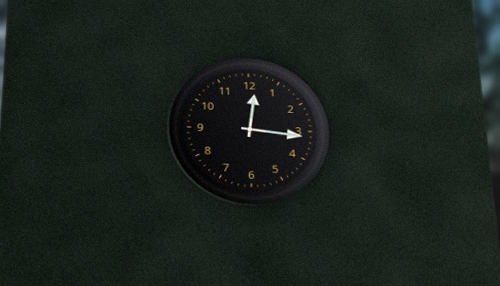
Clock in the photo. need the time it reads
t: 12:16
